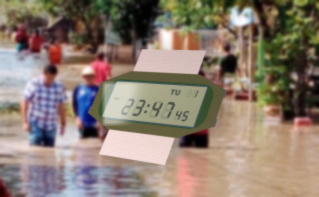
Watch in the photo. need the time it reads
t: 23:47:45
